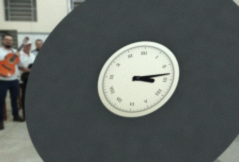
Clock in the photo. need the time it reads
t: 3:13
